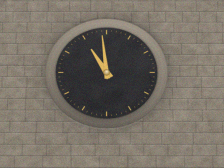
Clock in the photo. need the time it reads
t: 10:59
